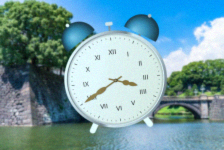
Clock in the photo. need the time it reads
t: 3:40
